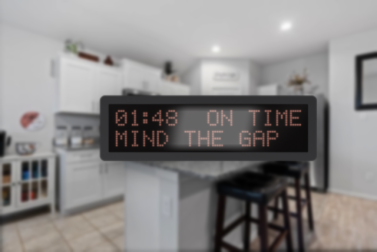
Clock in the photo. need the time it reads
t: 1:48
